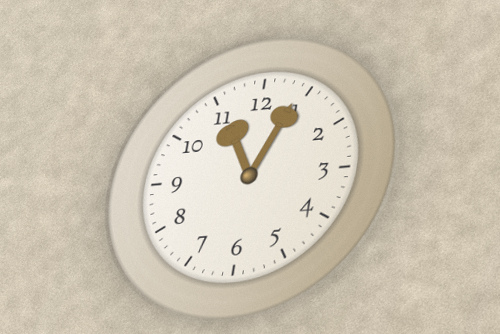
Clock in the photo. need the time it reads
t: 11:04
